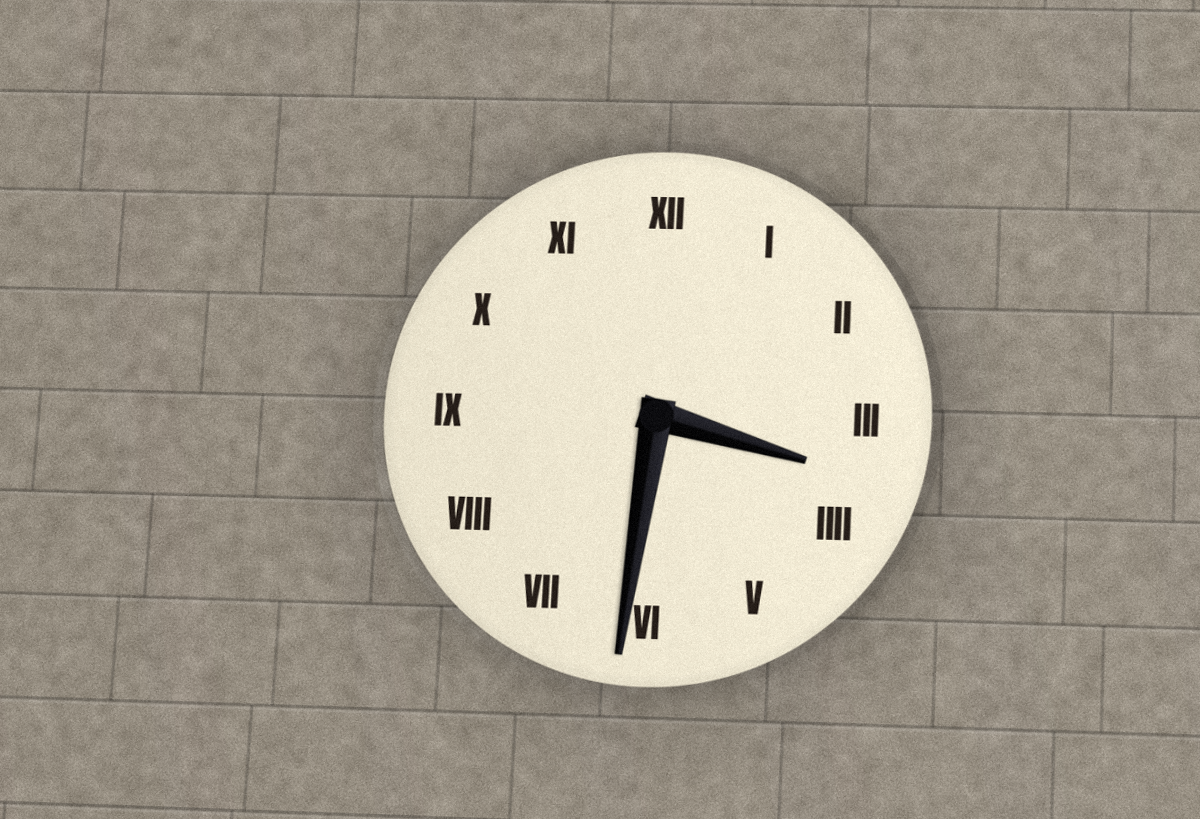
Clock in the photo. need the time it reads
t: 3:31
